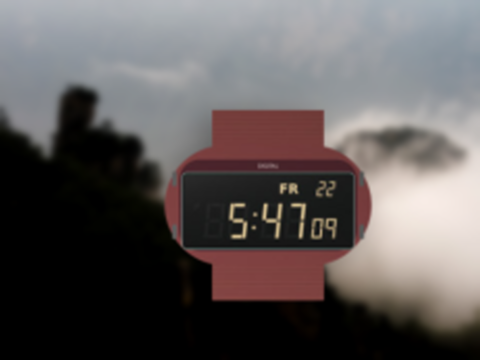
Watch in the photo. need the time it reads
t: 5:47:09
